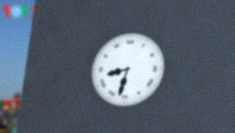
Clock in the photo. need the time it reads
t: 8:32
